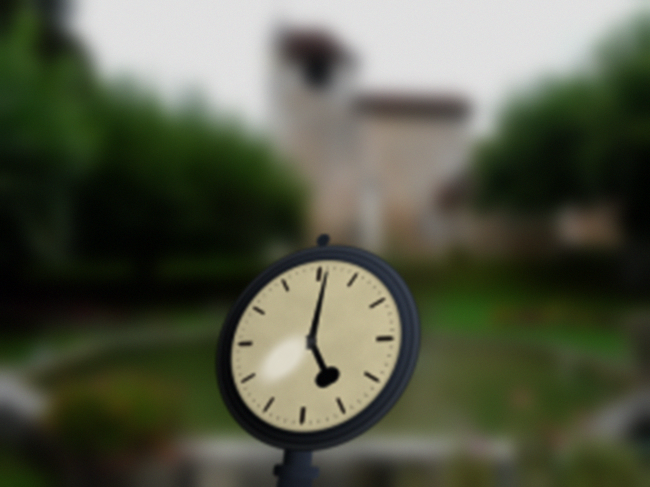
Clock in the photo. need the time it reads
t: 5:01
